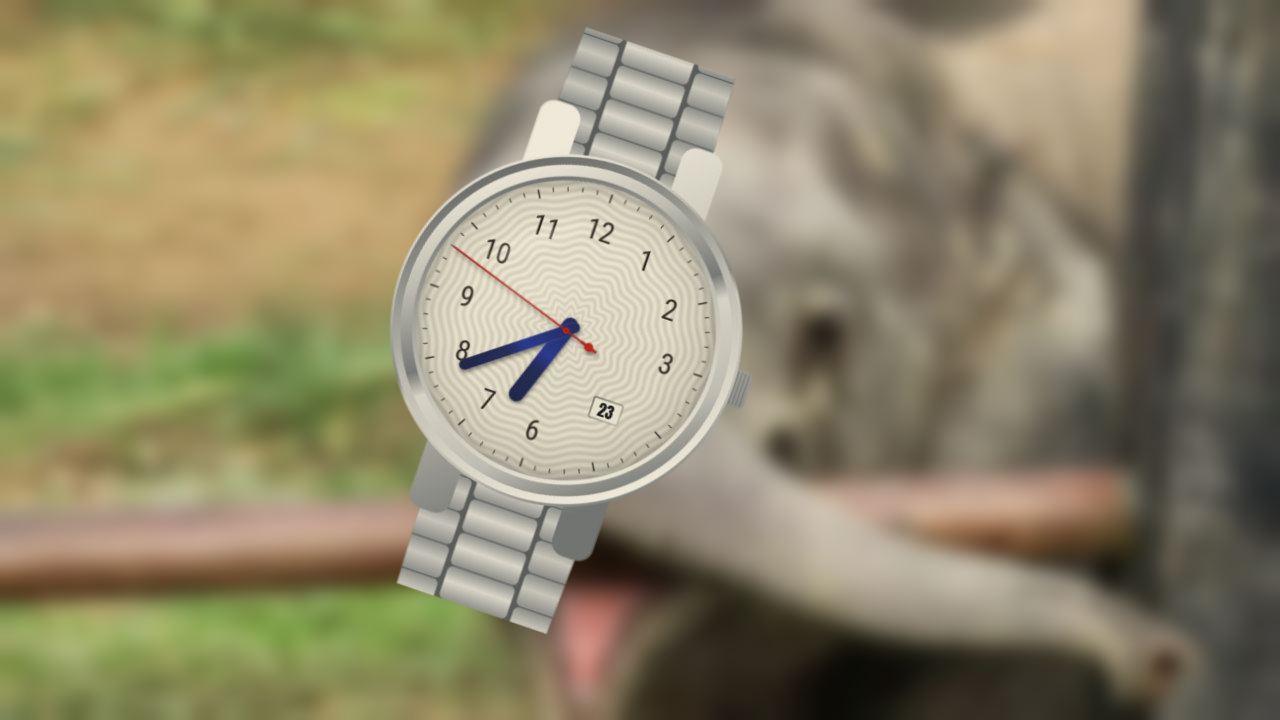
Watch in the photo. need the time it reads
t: 6:38:48
